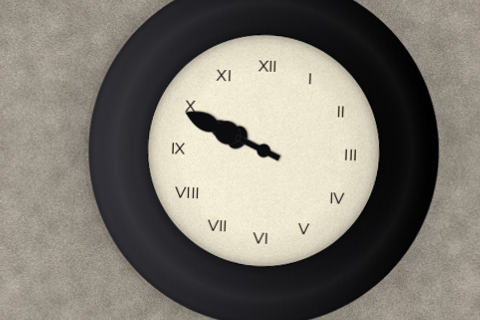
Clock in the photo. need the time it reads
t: 9:49
